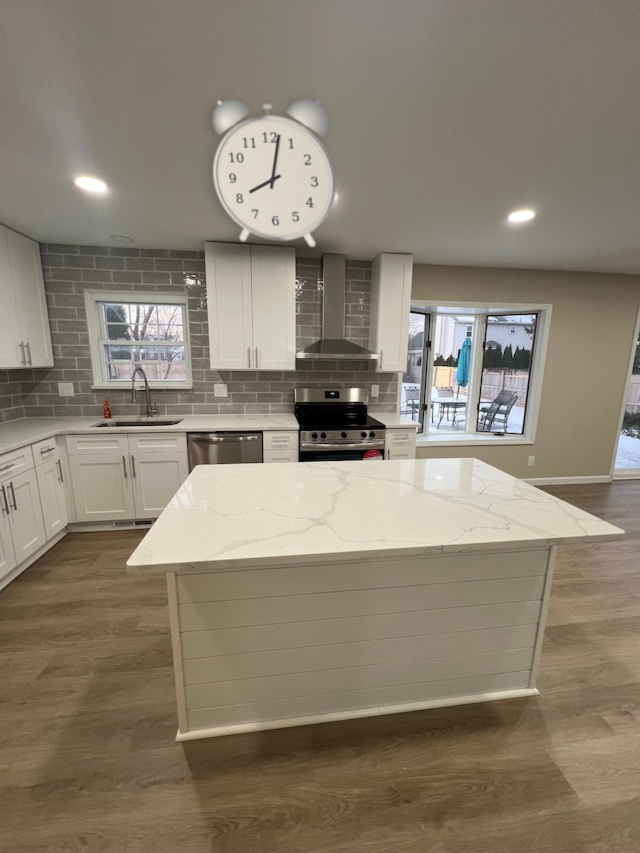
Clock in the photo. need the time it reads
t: 8:02
